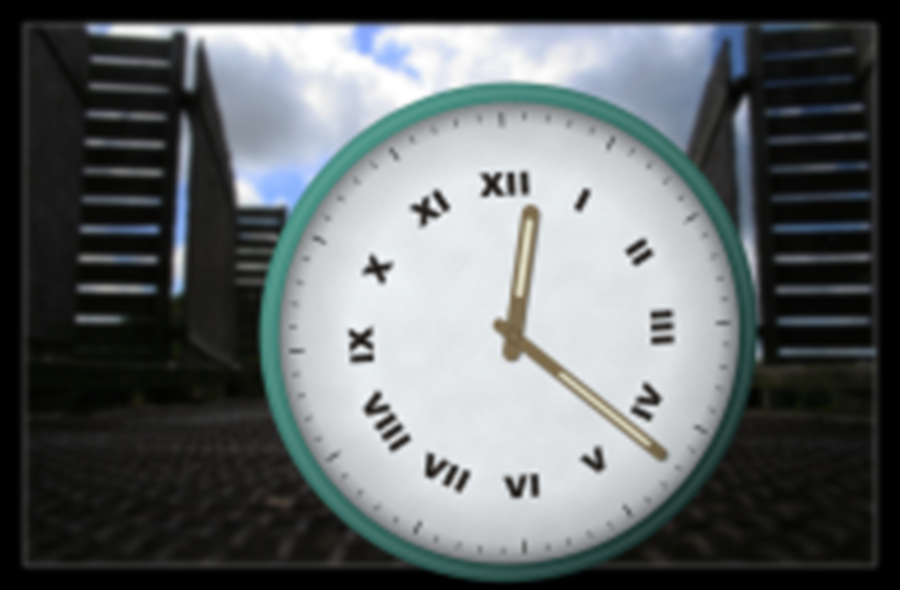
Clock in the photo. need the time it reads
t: 12:22
